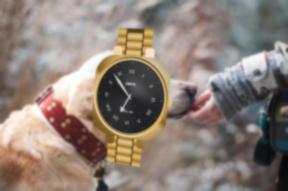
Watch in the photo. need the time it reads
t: 6:53
